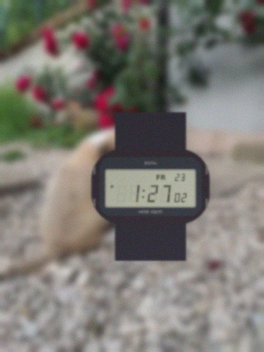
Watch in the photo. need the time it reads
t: 1:27
